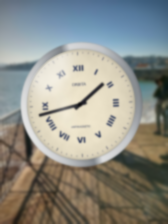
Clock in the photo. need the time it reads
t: 1:43
